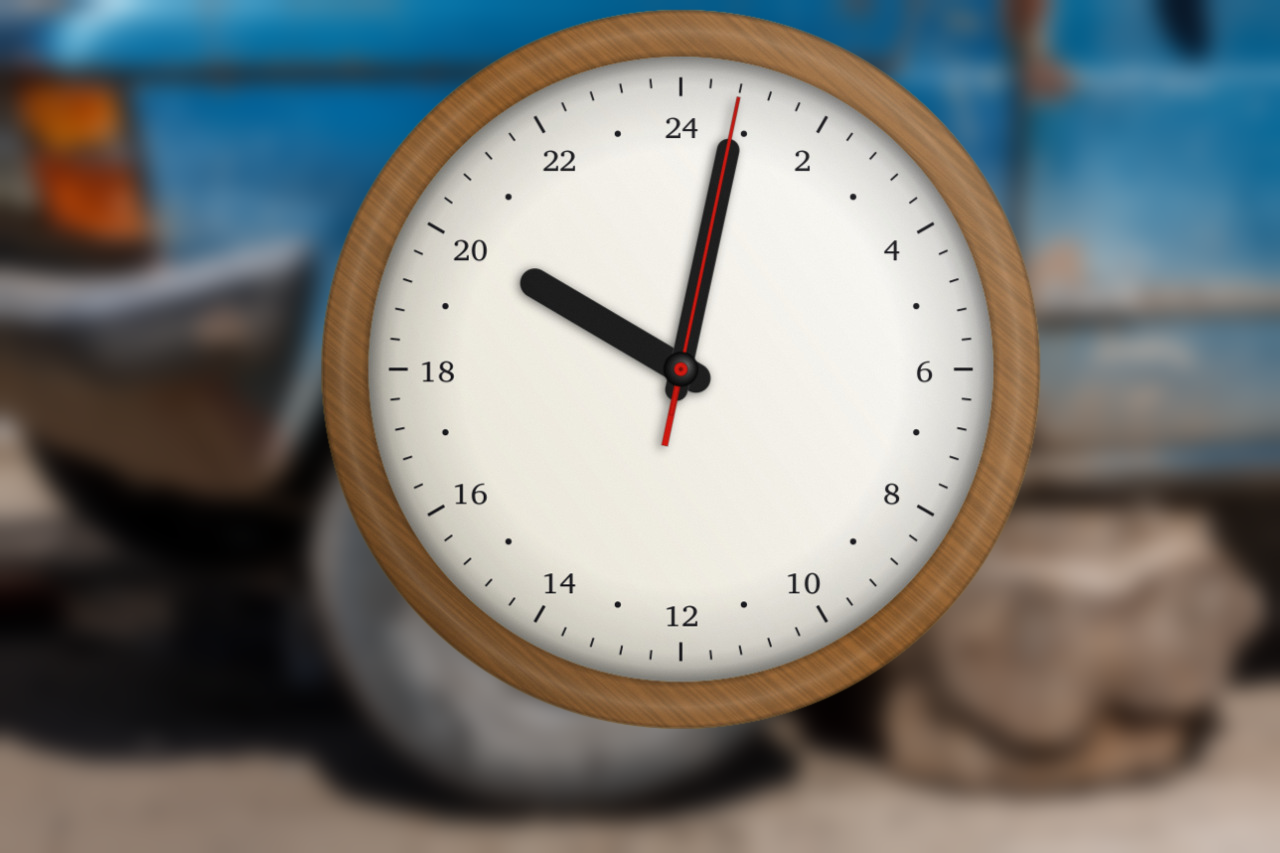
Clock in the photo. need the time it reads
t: 20:02:02
